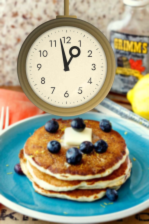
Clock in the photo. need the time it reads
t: 12:58
